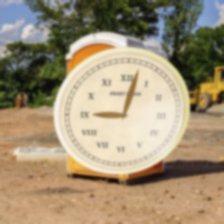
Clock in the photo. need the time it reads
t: 9:02
